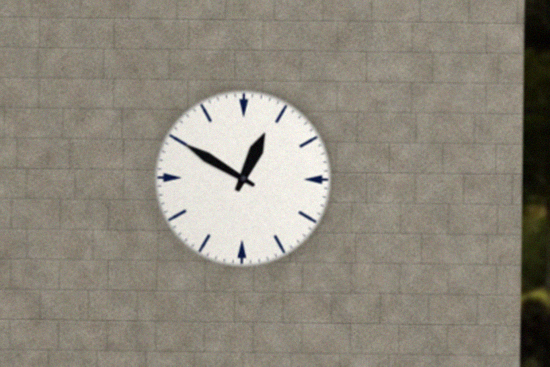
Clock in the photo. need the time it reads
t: 12:50
